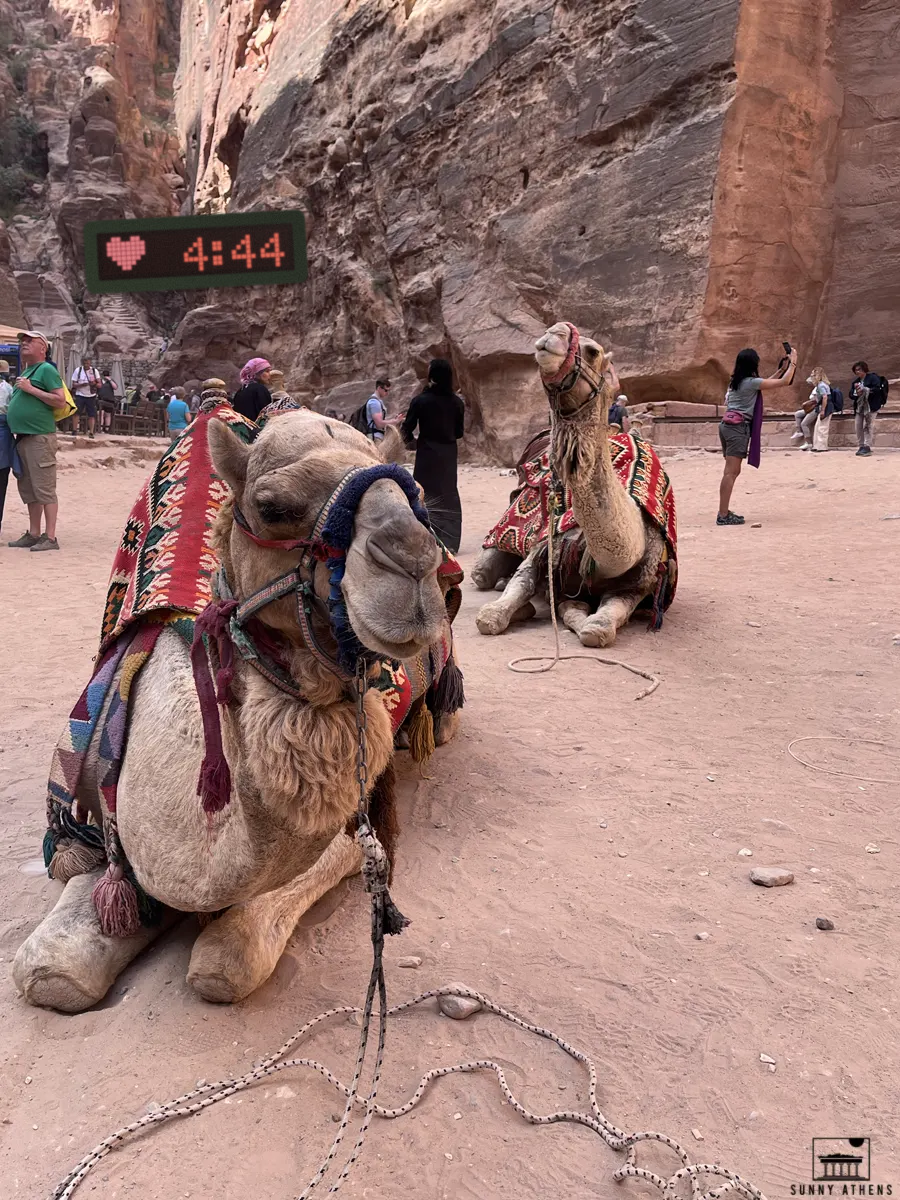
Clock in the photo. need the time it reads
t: 4:44
